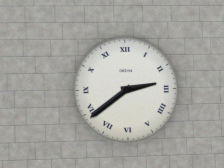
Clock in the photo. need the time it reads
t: 2:39
